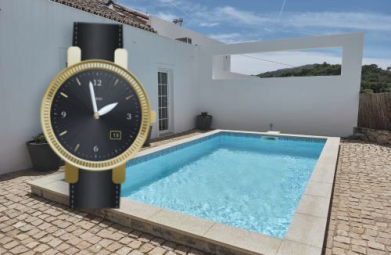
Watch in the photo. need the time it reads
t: 1:58
